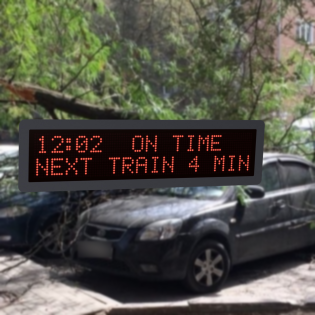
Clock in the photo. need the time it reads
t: 12:02
